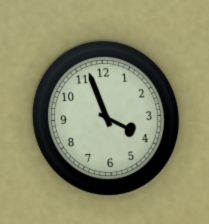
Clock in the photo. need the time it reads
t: 3:57
